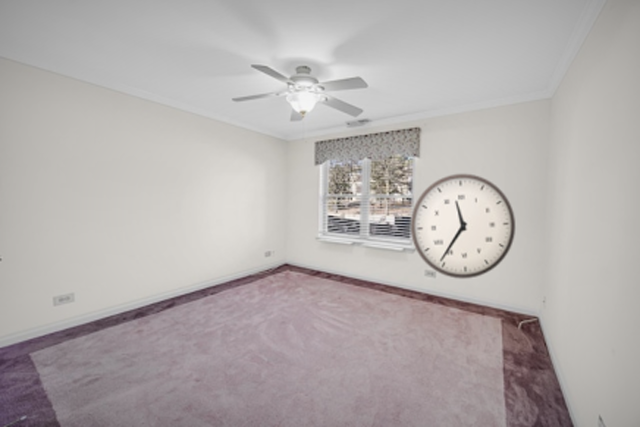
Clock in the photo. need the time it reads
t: 11:36
